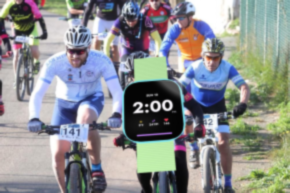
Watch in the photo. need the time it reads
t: 2:00
